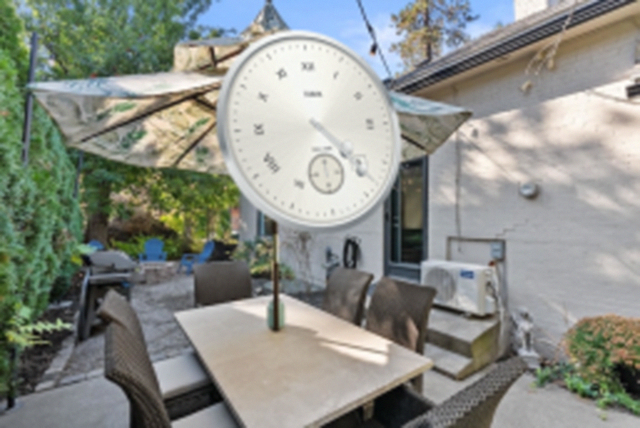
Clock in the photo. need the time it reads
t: 4:23
